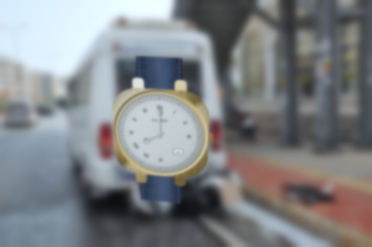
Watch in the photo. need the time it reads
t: 8:00
